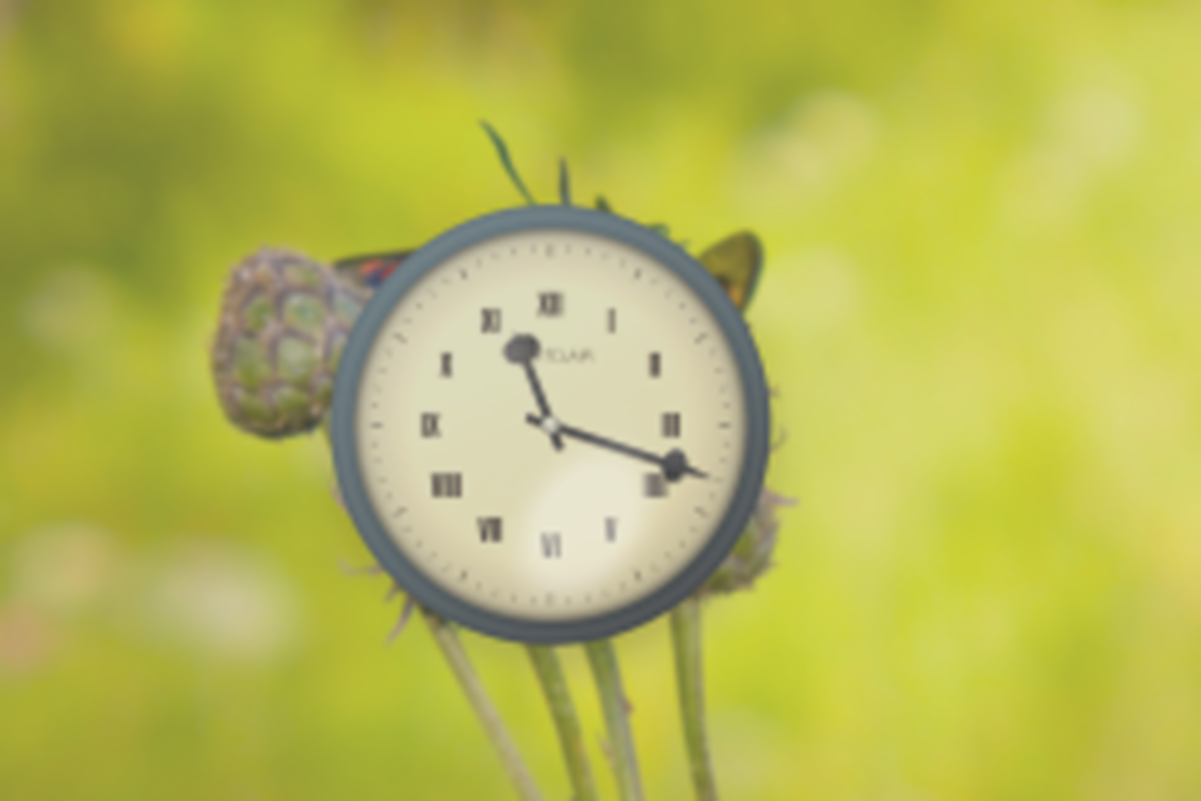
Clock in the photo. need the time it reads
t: 11:18
